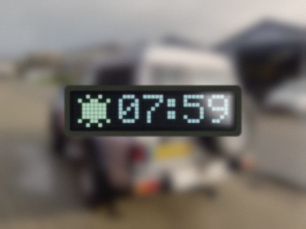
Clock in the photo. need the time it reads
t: 7:59
